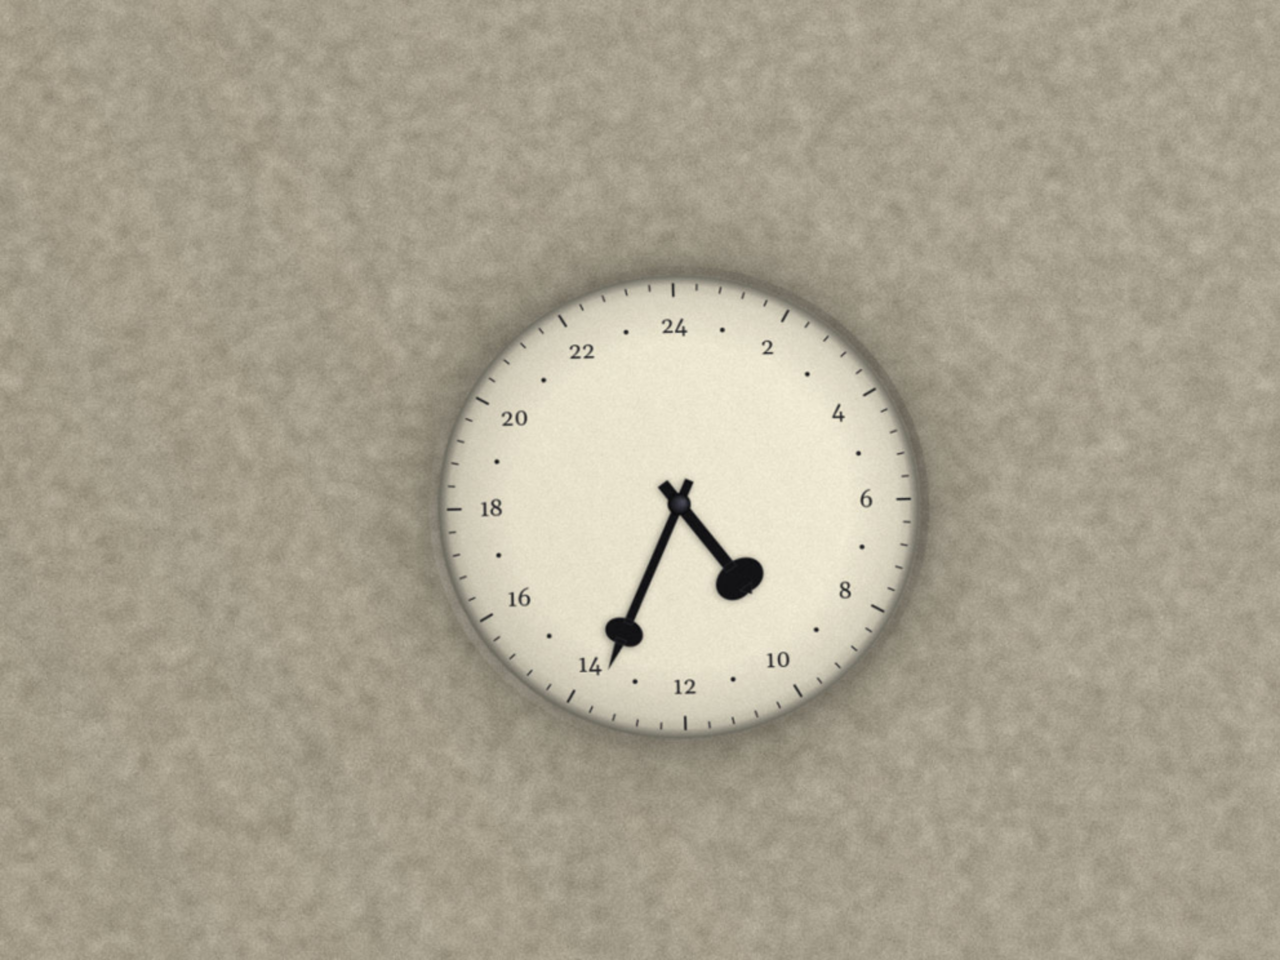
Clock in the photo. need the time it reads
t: 9:34
